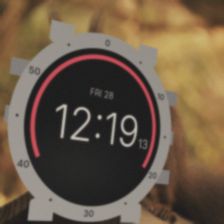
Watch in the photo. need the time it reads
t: 12:19:13
